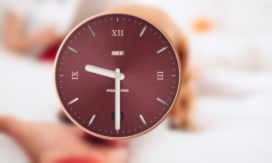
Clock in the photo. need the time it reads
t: 9:30
